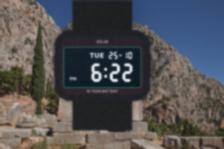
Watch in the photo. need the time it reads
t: 6:22
